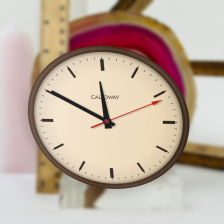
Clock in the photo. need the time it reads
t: 11:50:11
